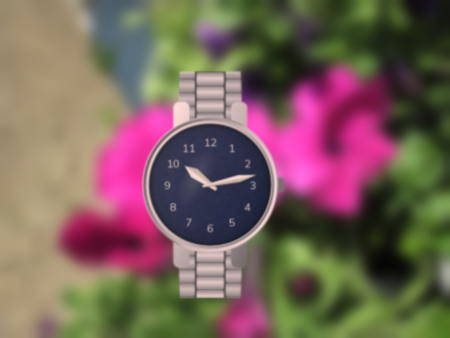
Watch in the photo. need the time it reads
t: 10:13
